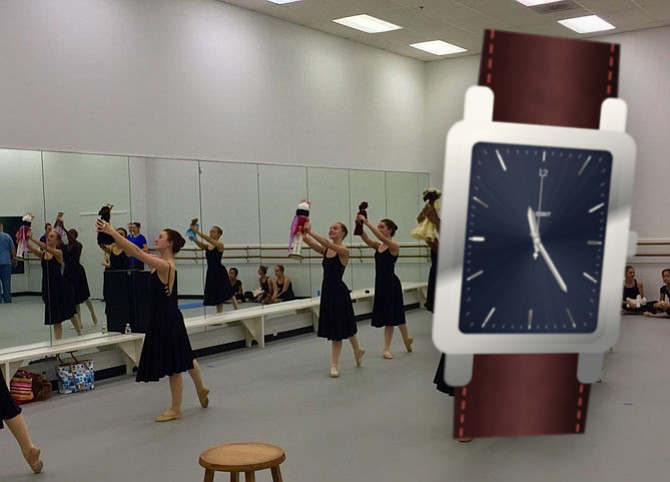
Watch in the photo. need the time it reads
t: 11:24:00
